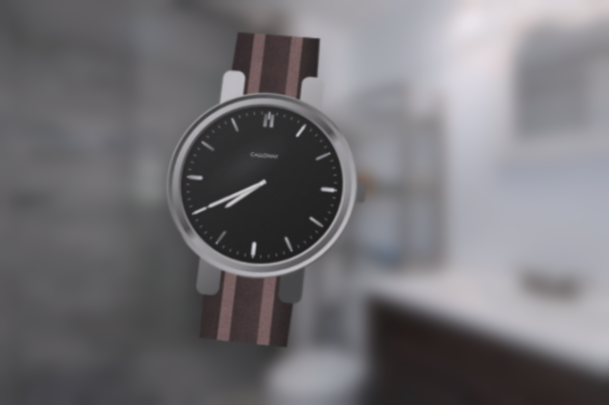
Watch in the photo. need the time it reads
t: 7:40
